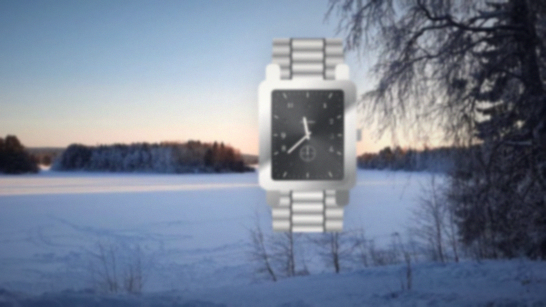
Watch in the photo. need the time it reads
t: 11:38
